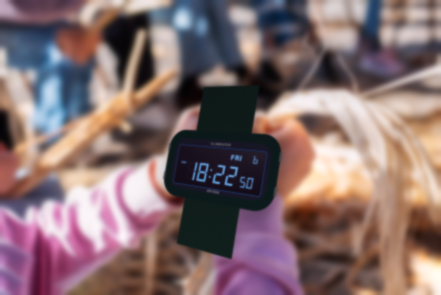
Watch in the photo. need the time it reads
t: 18:22
